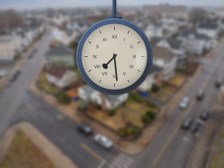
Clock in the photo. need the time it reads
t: 7:29
